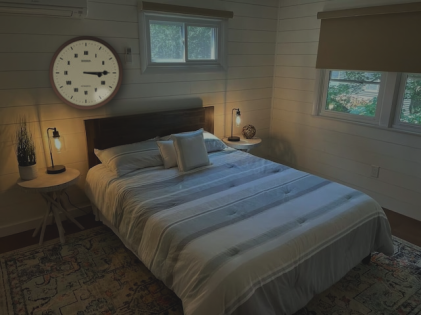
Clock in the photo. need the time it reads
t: 3:15
